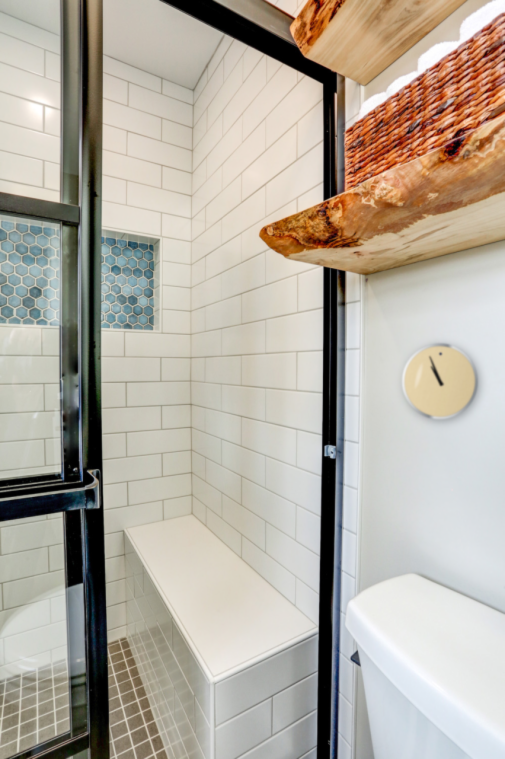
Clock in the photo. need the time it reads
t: 10:56
